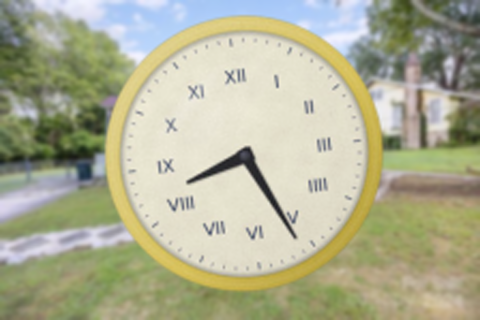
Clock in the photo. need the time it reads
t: 8:26
